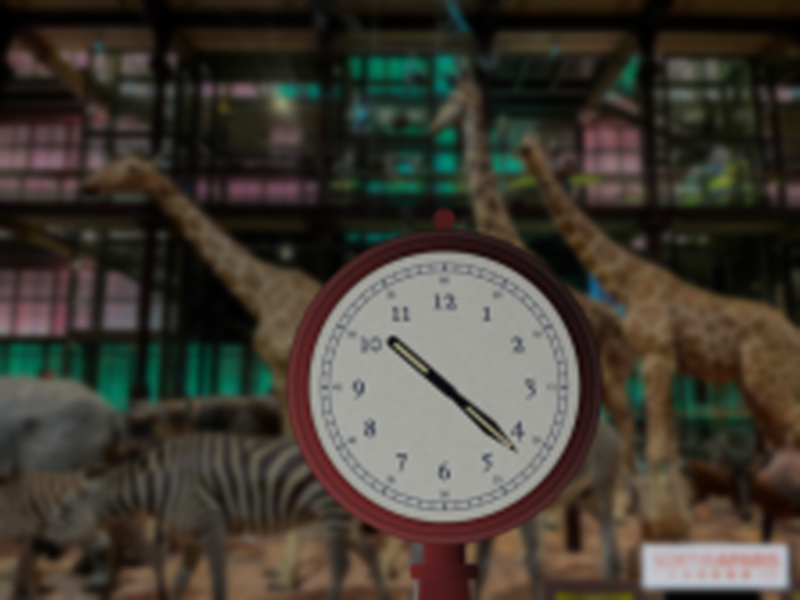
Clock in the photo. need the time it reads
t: 10:22
